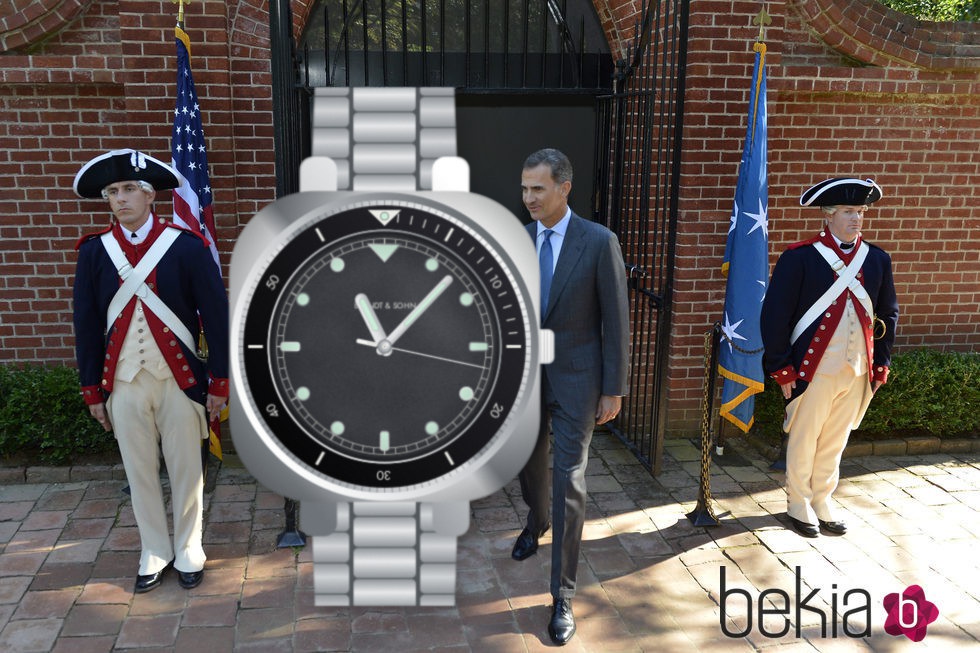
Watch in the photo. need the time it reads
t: 11:07:17
